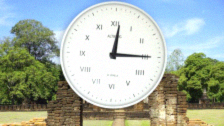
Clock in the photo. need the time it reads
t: 12:15
